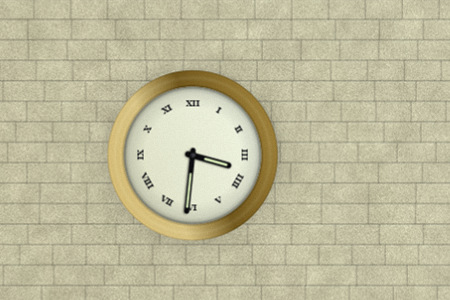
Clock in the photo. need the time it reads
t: 3:31
